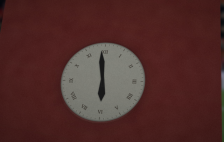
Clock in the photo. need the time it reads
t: 5:59
